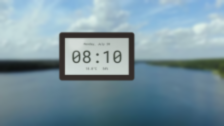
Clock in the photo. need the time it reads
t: 8:10
